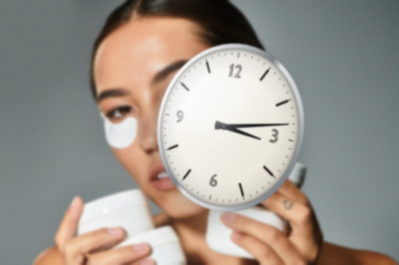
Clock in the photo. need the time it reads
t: 3:13
